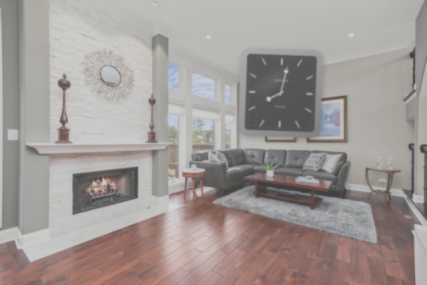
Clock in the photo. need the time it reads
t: 8:02
